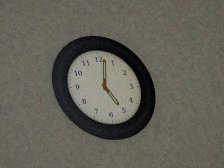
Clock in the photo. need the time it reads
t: 5:02
